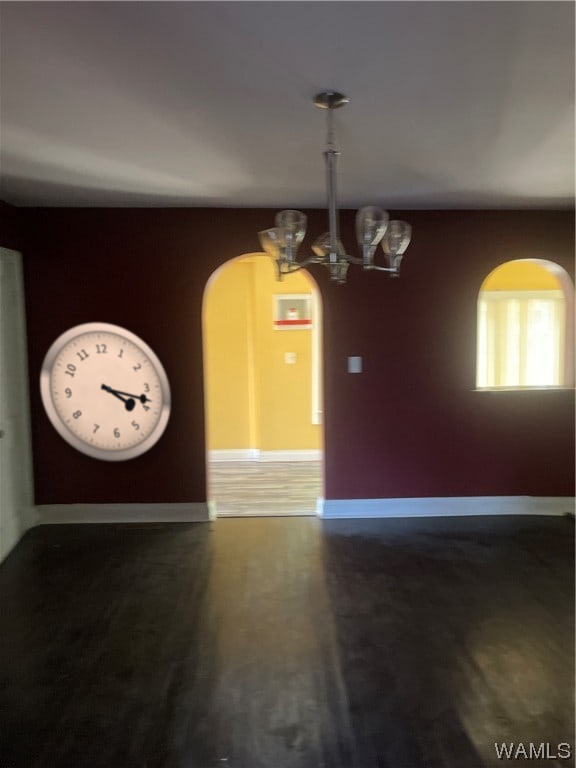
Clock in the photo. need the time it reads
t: 4:18
